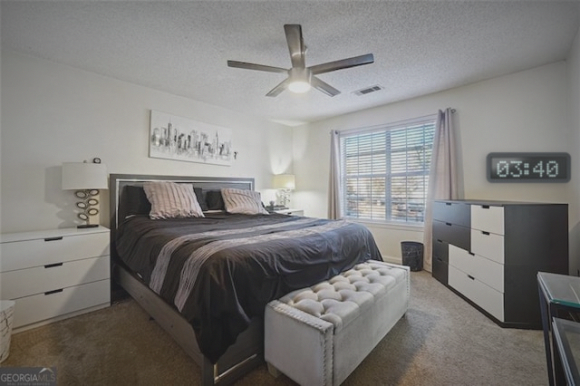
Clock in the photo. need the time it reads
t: 3:40
